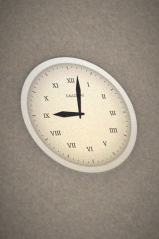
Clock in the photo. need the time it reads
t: 9:02
